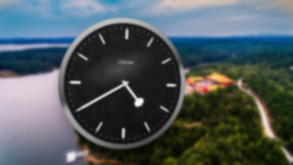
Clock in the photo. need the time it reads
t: 4:40
